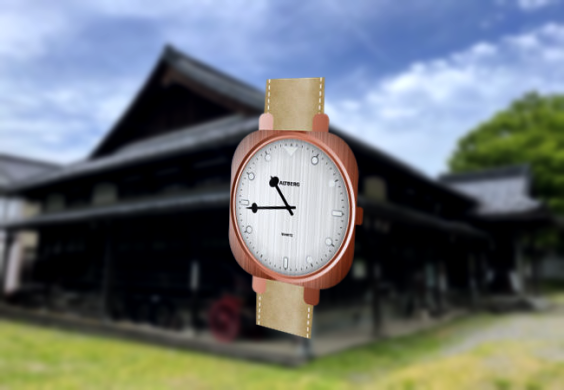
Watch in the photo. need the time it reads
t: 10:44
